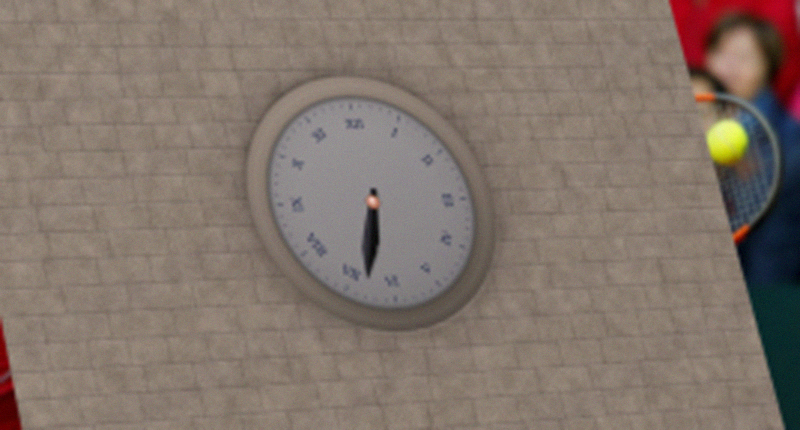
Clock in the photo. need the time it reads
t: 6:33
